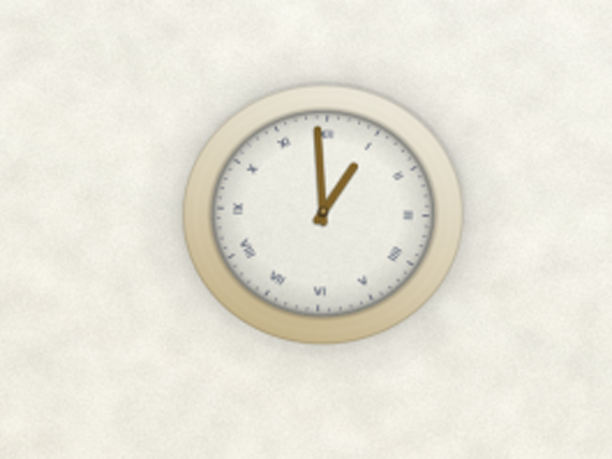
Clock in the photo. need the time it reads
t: 12:59
